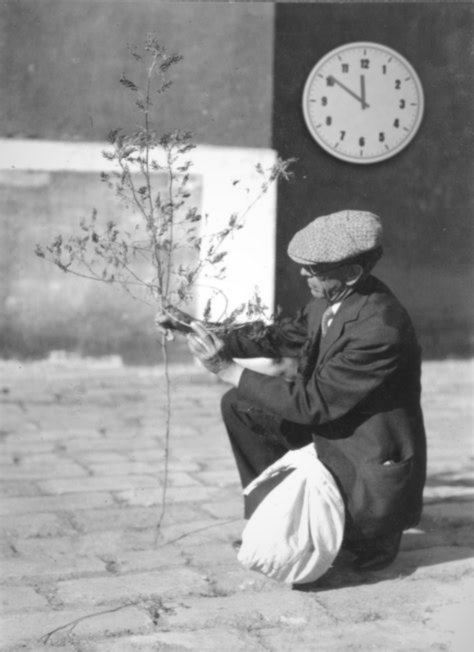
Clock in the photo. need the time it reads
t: 11:51
